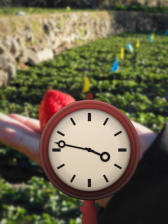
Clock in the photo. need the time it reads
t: 3:47
